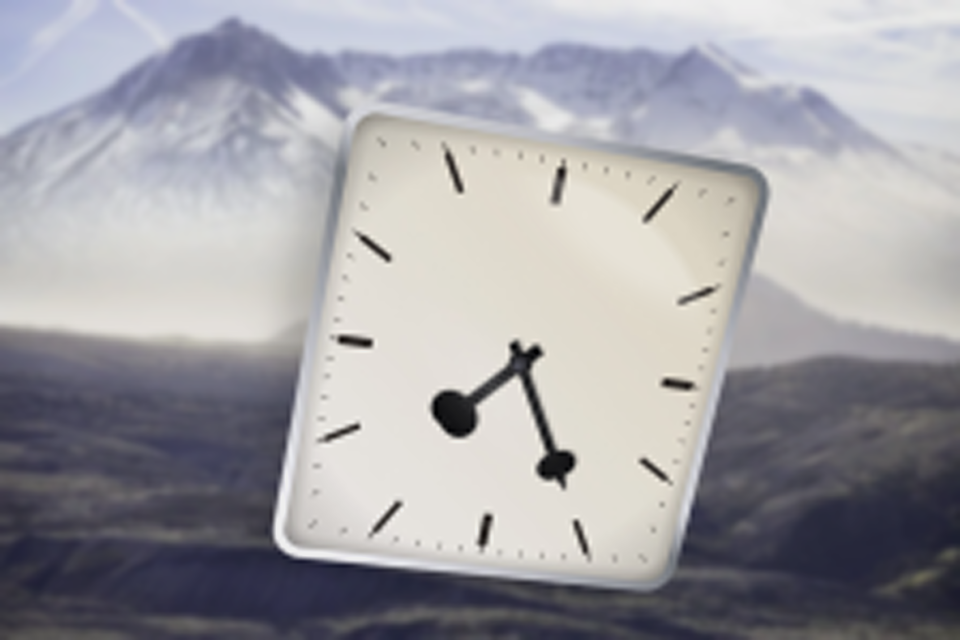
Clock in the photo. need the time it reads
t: 7:25
